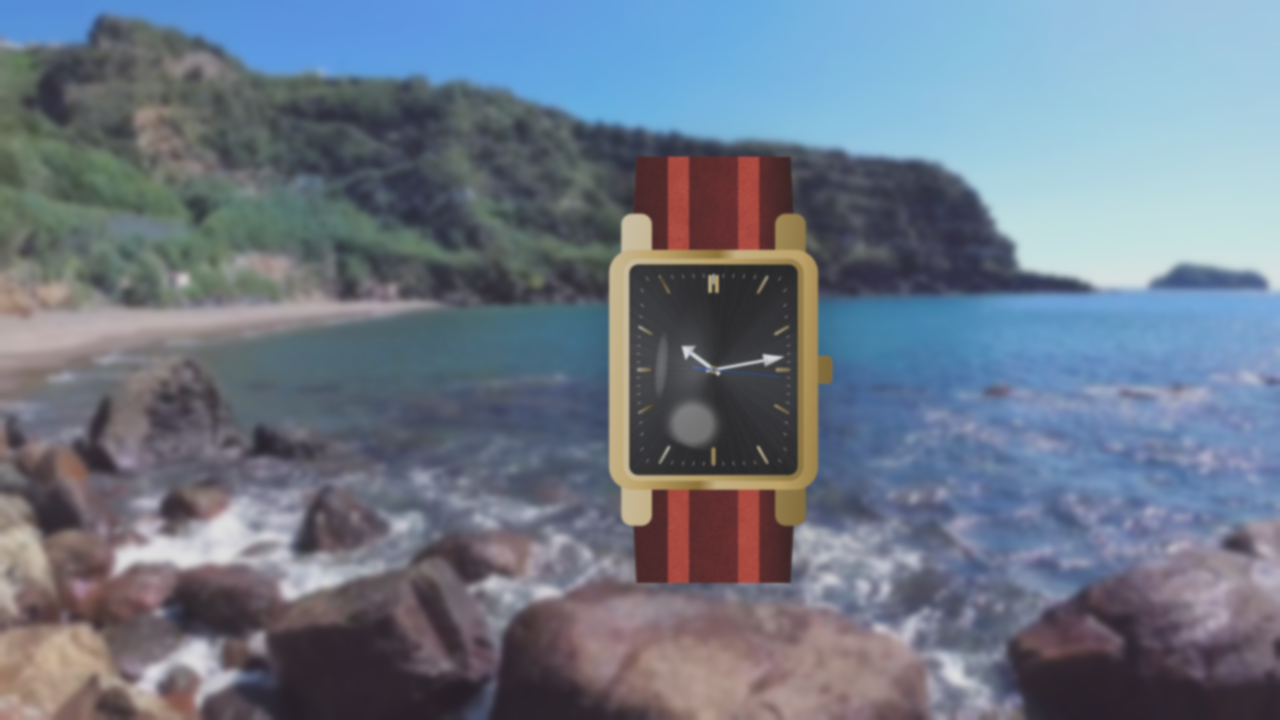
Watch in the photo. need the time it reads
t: 10:13:16
